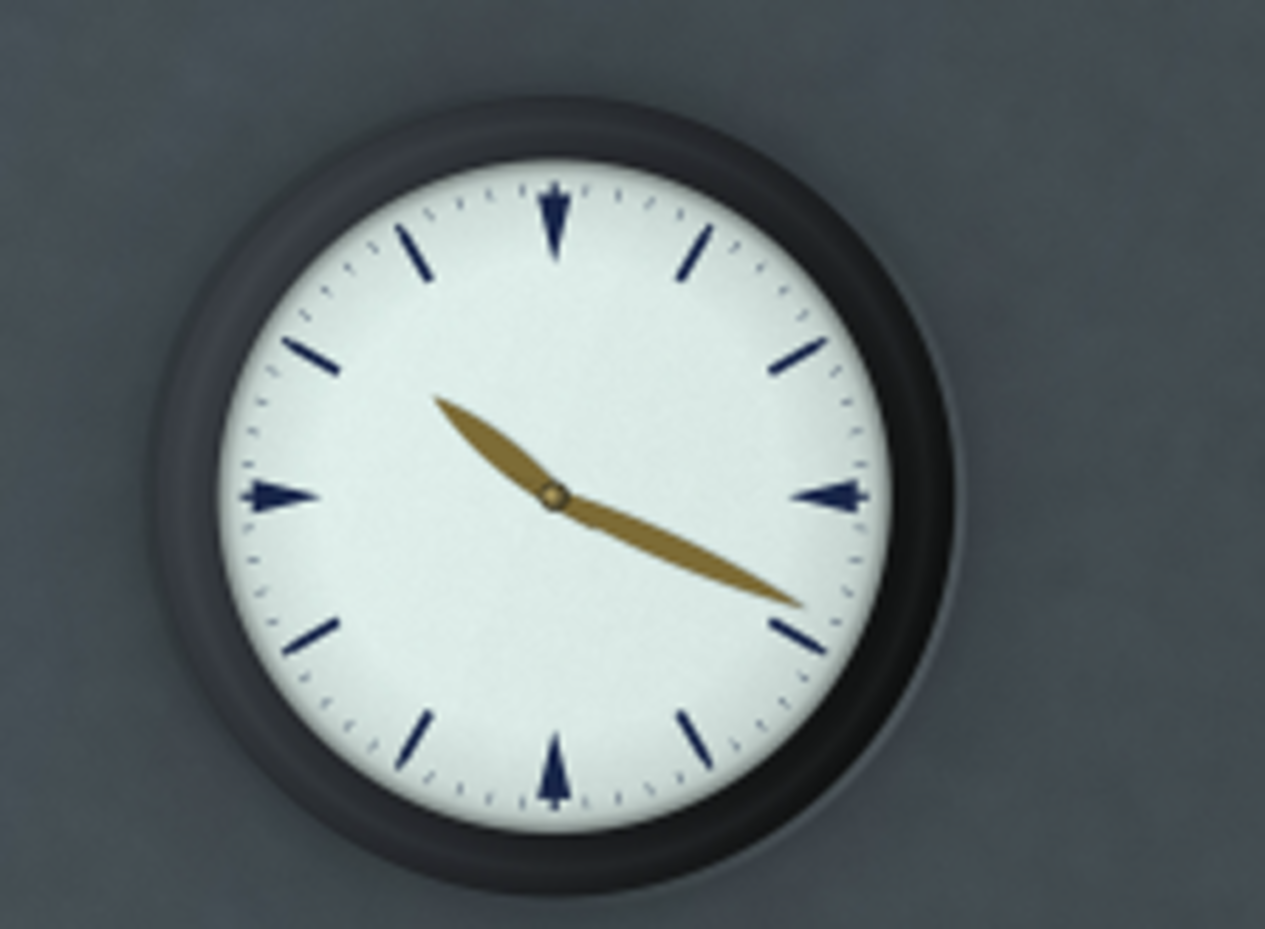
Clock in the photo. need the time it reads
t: 10:19
